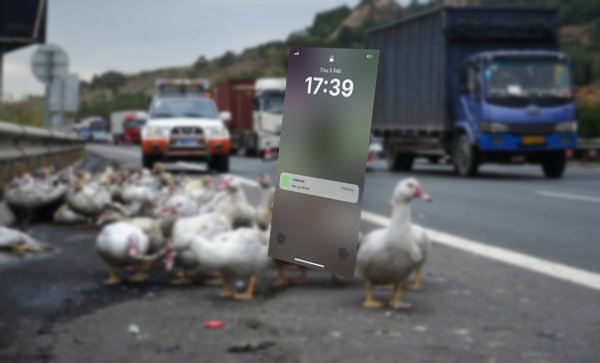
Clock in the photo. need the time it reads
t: 17:39
